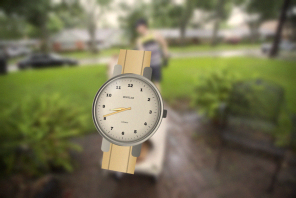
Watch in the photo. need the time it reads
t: 8:41
